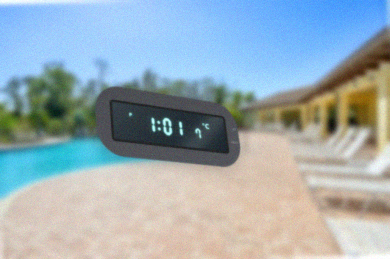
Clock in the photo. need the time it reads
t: 1:01
